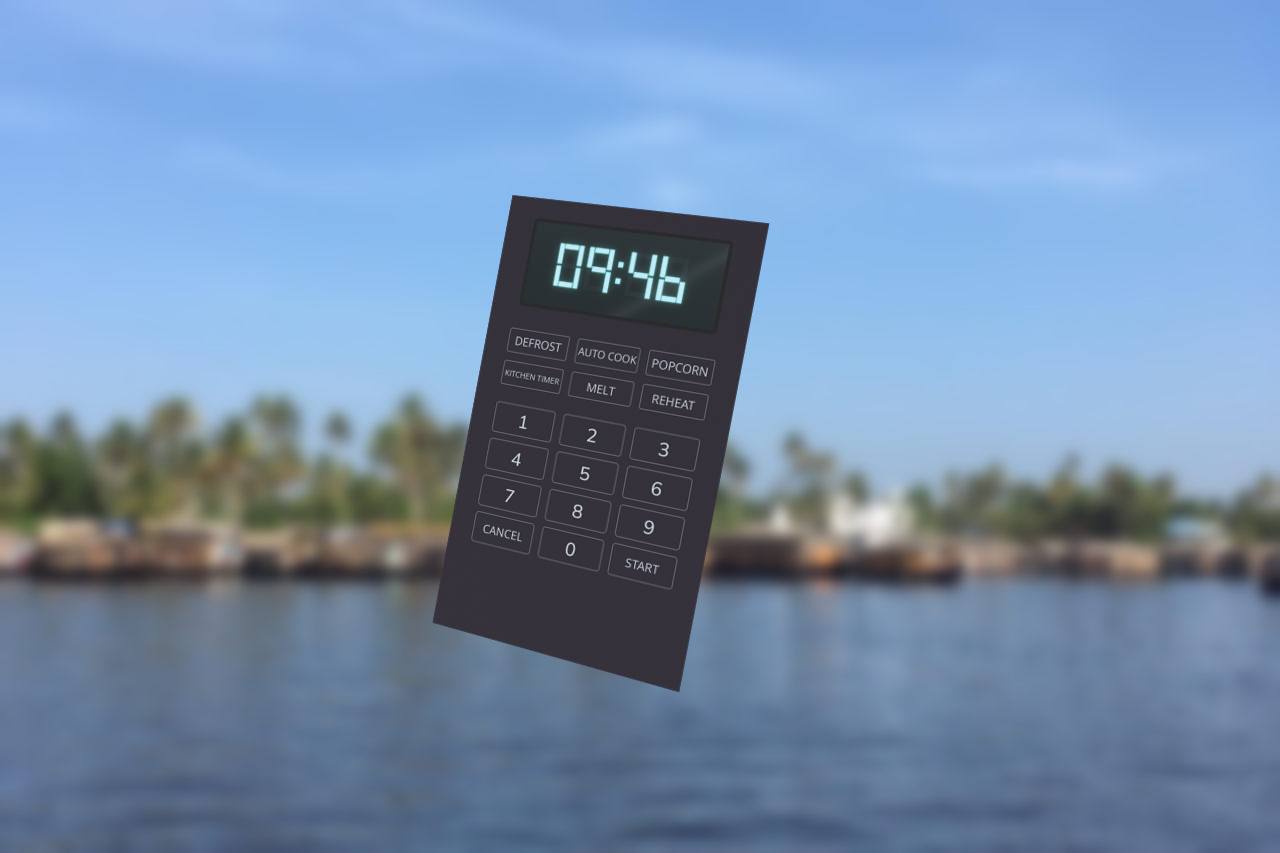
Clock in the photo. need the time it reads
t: 9:46
